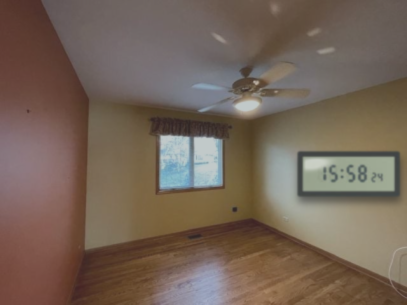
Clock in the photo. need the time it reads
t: 15:58
